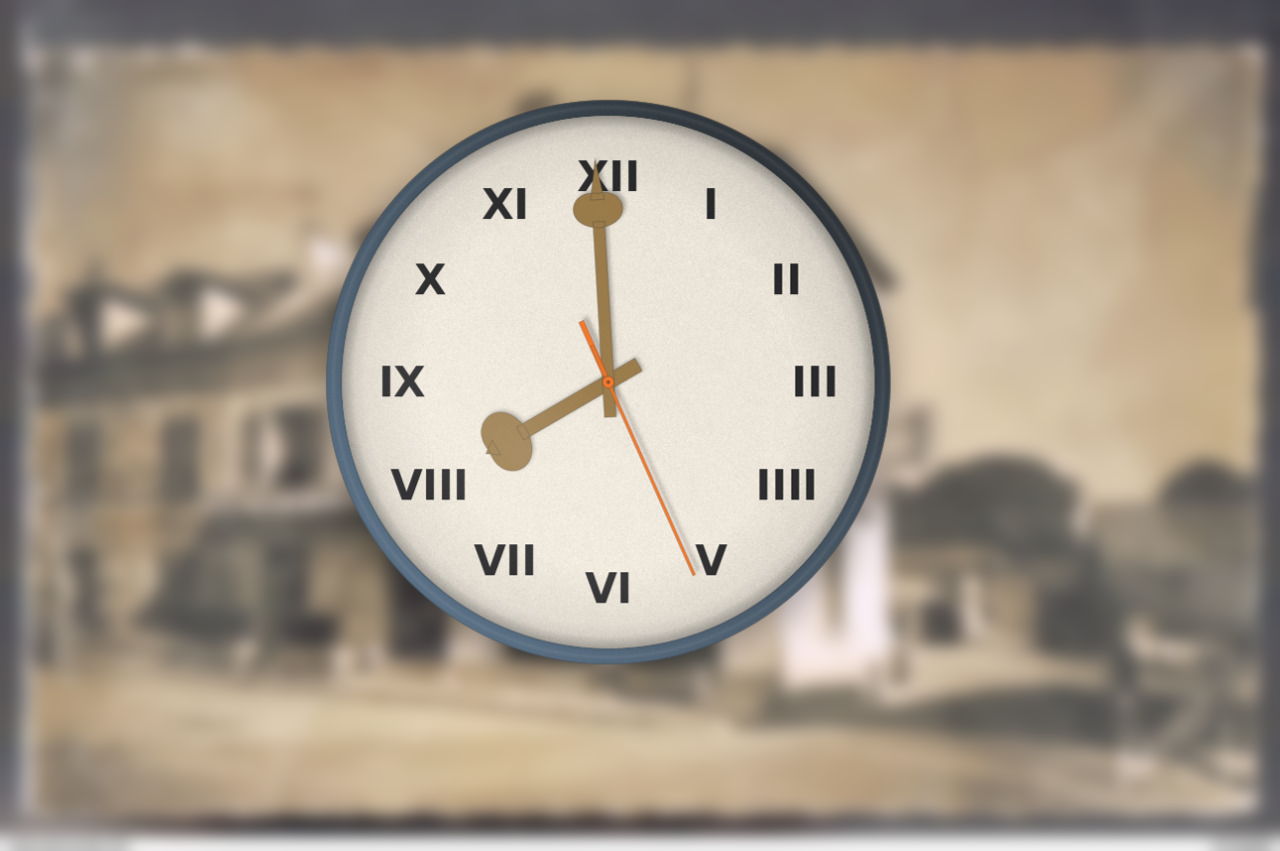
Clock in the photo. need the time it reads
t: 7:59:26
